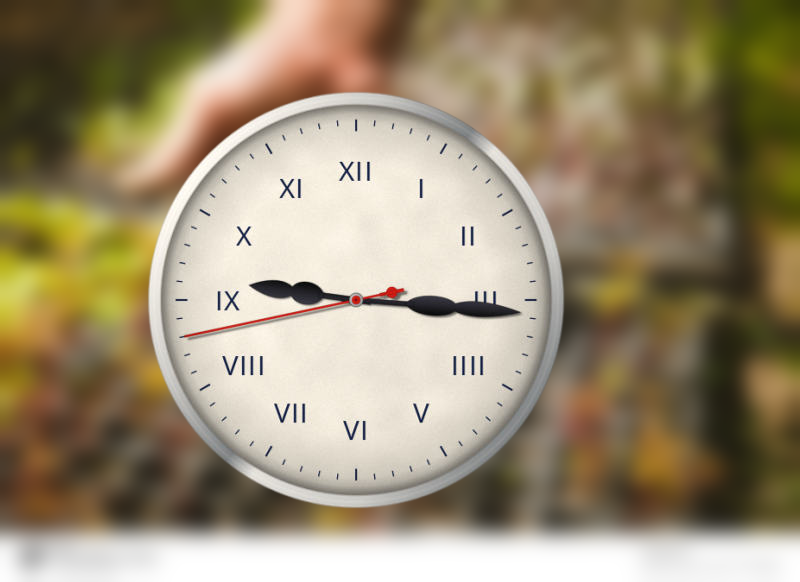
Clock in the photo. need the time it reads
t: 9:15:43
